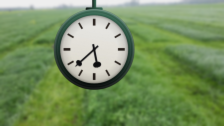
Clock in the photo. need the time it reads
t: 5:38
